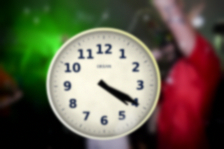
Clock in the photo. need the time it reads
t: 4:20
